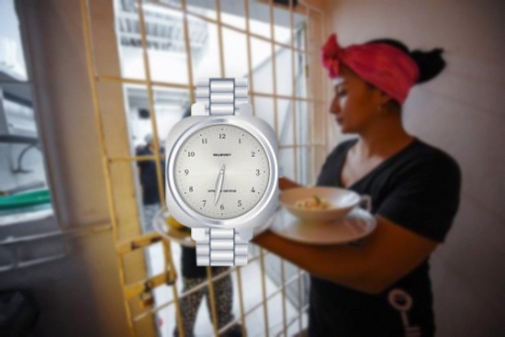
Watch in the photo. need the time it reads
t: 6:32
